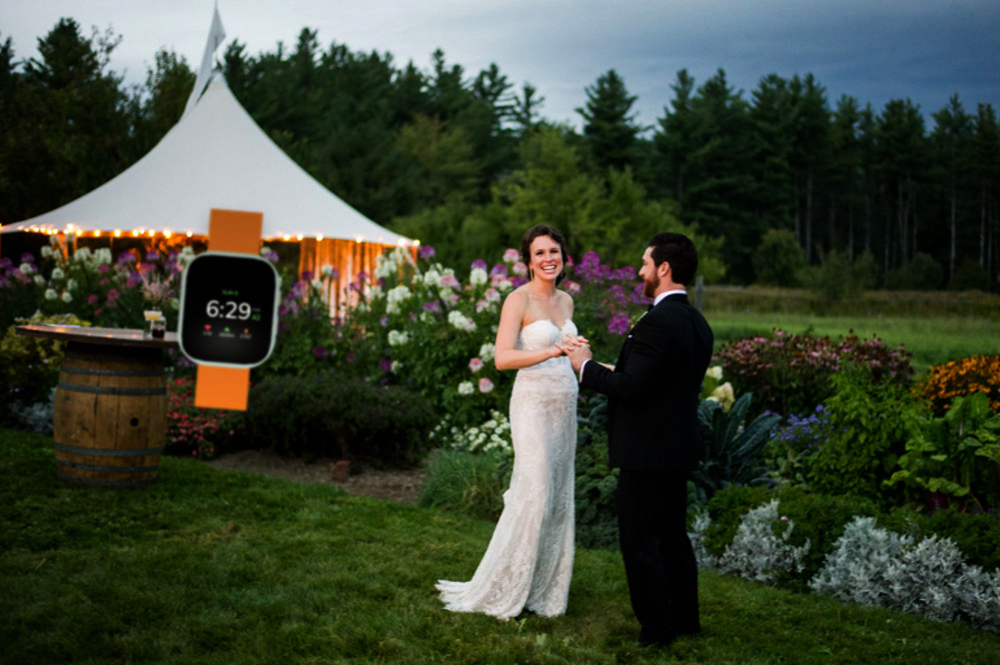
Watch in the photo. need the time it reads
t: 6:29
